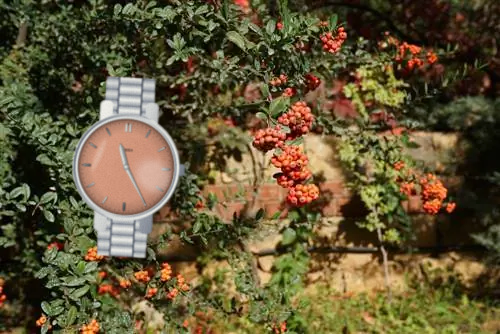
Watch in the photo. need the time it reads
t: 11:25
